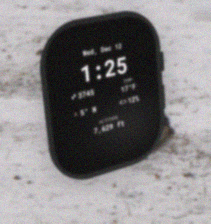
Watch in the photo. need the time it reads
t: 1:25
